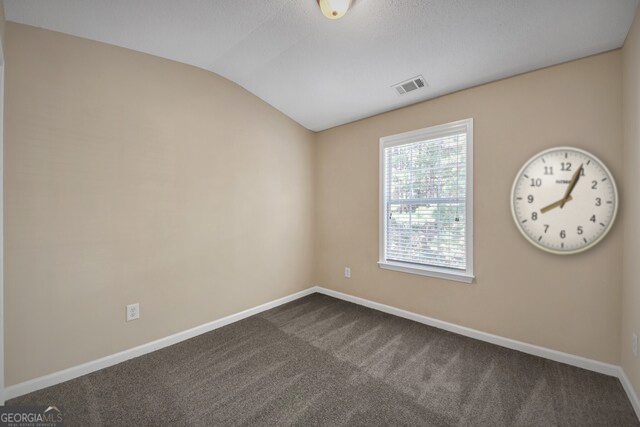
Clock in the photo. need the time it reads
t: 8:04
